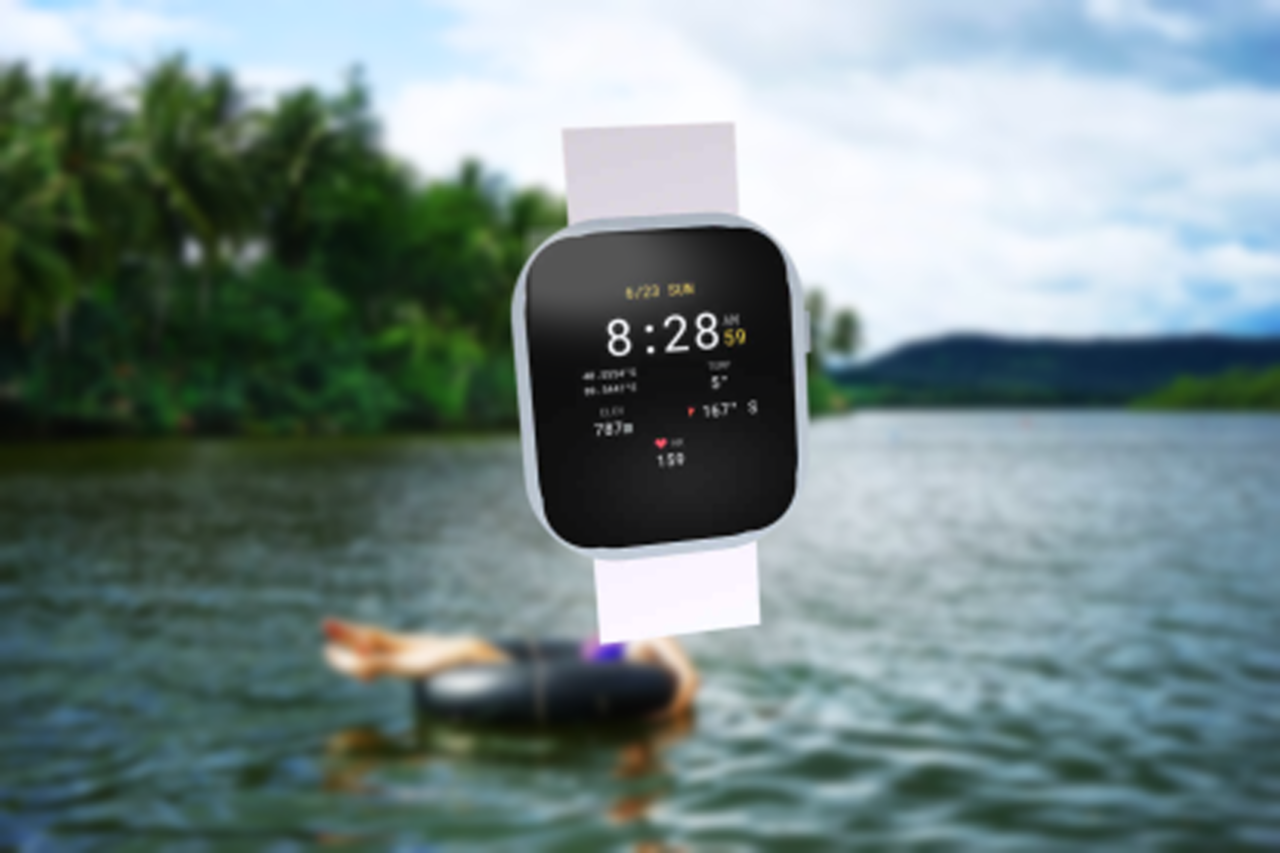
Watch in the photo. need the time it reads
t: 8:28
